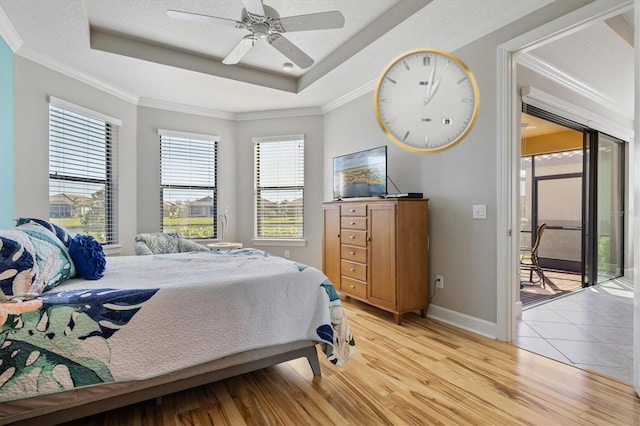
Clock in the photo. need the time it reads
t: 1:02
